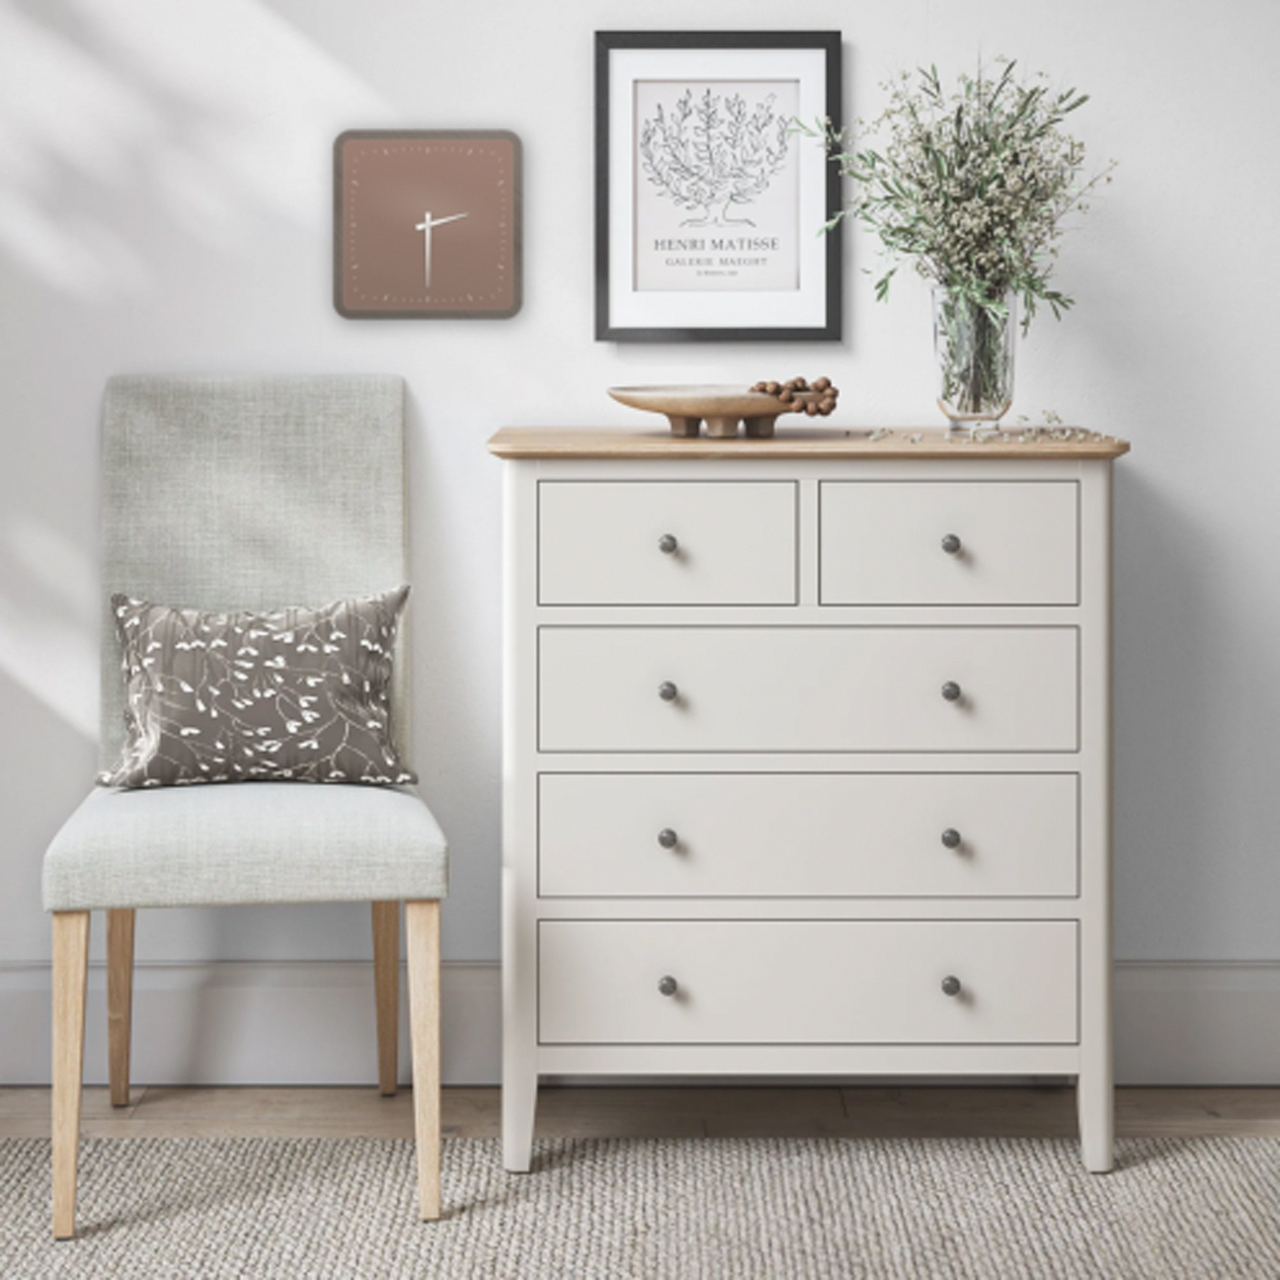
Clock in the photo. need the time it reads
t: 2:30
